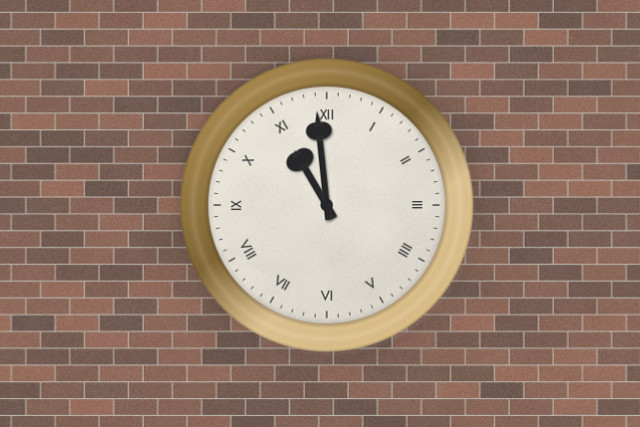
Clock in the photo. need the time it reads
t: 10:59
